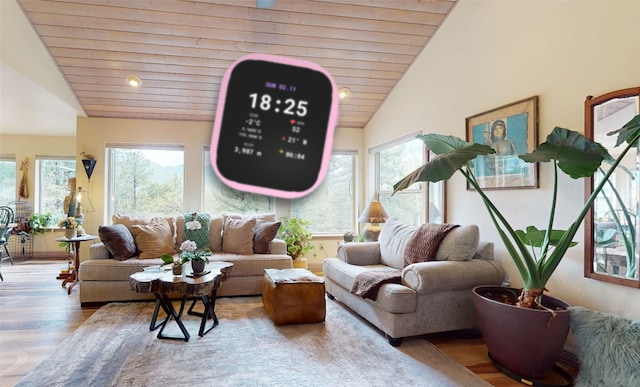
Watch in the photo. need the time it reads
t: 18:25
